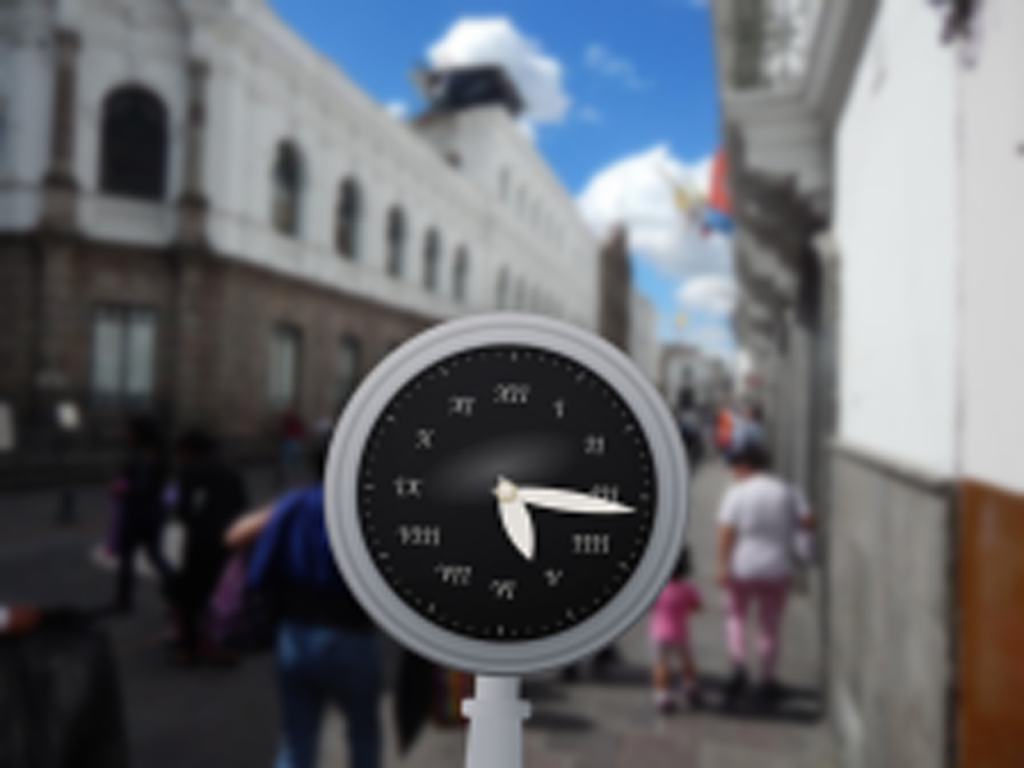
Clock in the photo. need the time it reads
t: 5:16
